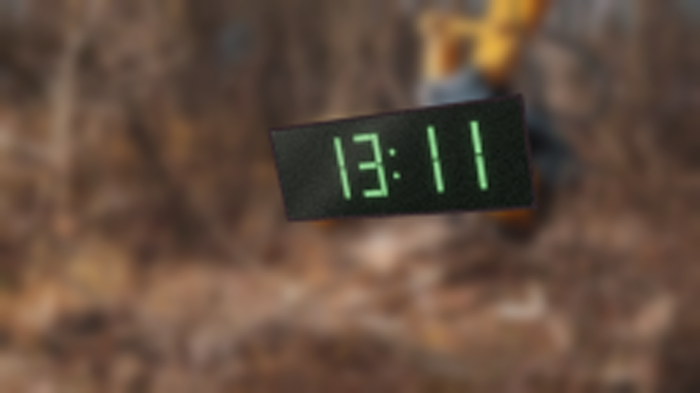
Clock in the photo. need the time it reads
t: 13:11
